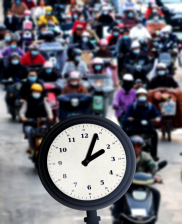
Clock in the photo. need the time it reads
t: 2:04
